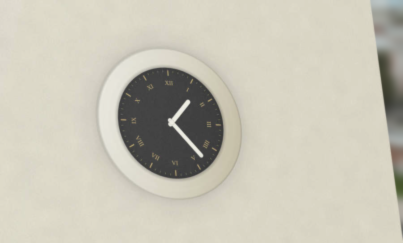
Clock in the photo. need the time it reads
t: 1:23
